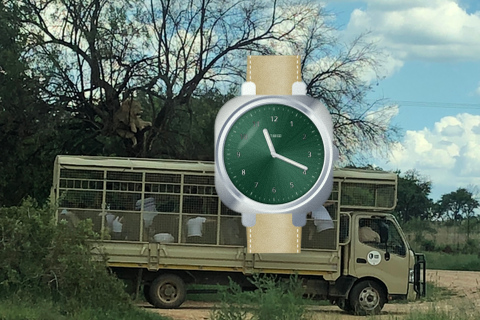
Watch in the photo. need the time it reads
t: 11:19
